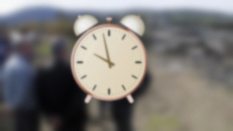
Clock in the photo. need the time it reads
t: 9:58
